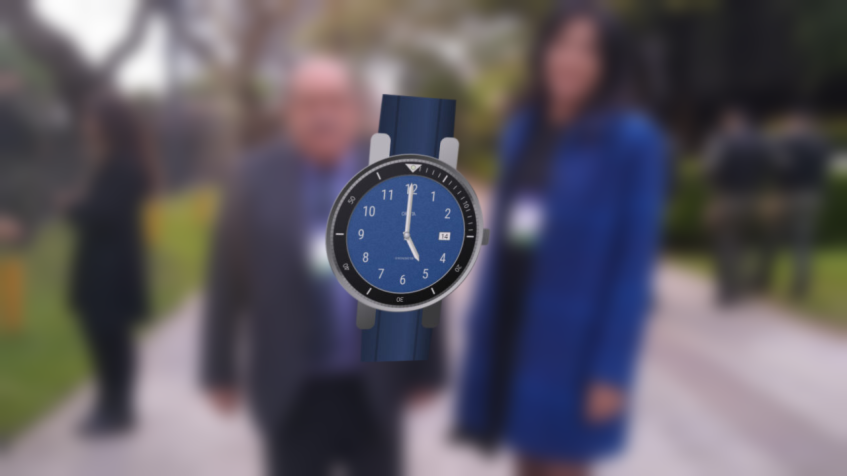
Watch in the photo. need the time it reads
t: 5:00
